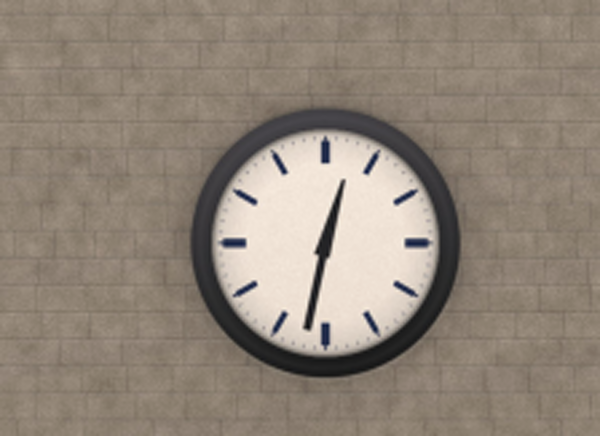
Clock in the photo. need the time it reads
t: 12:32
